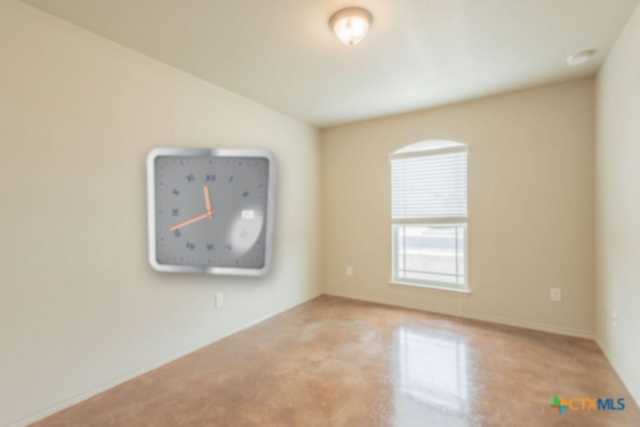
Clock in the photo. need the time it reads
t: 11:41
